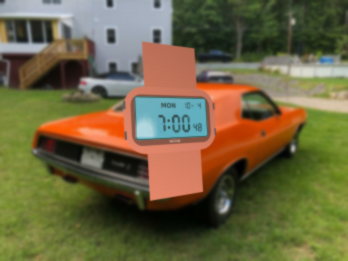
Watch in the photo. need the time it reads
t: 7:00
